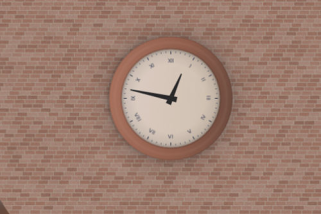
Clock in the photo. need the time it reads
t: 12:47
